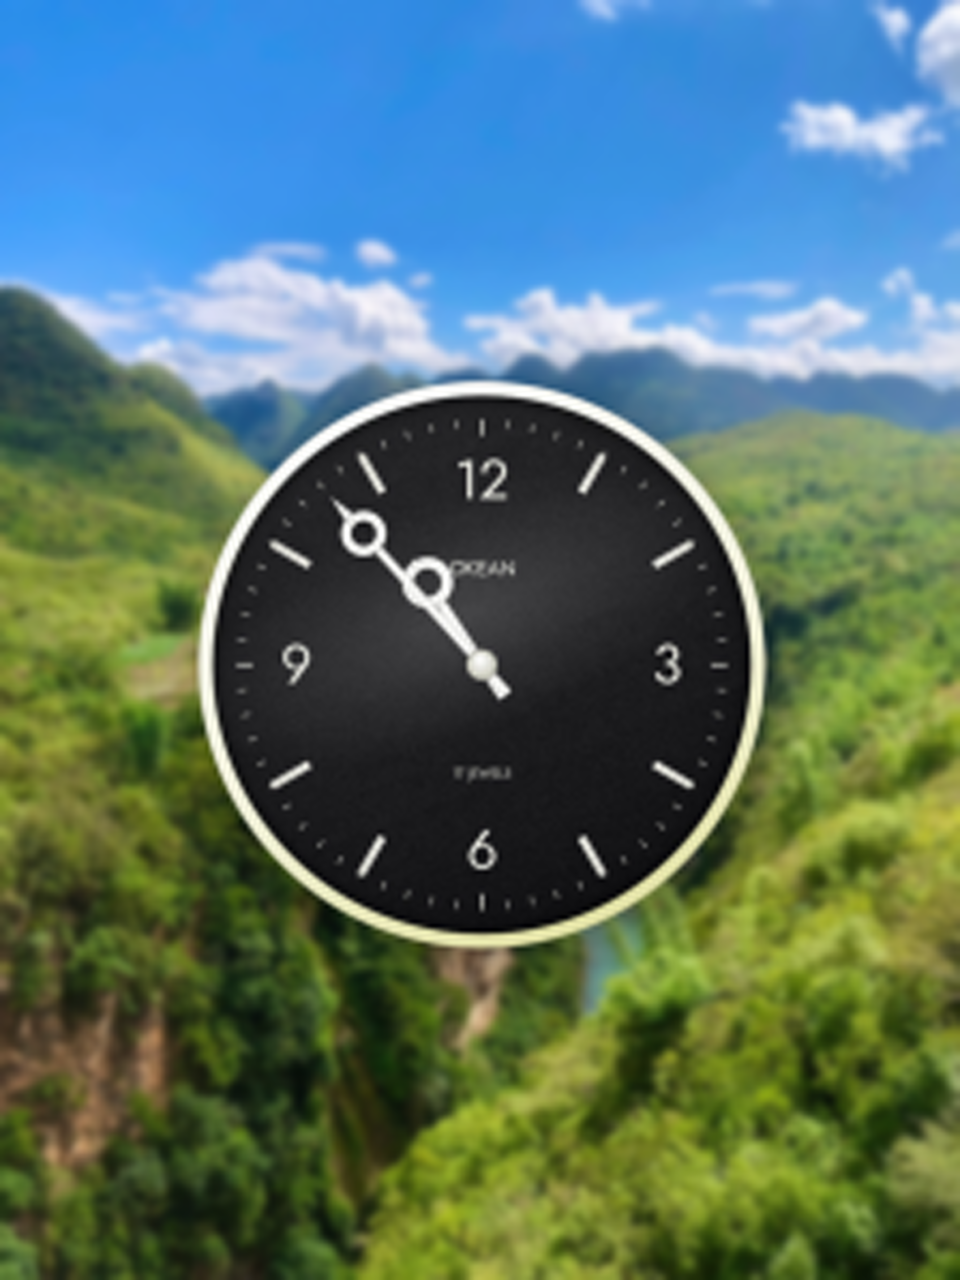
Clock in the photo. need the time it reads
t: 10:53
